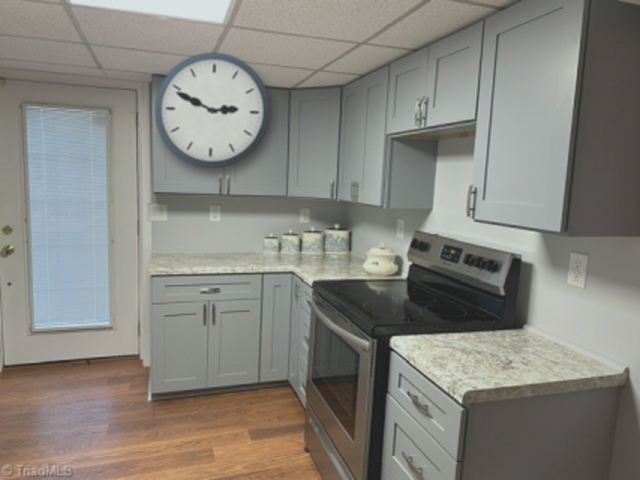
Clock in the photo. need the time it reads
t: 2:49
